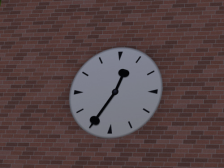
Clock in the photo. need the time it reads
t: 12:35
